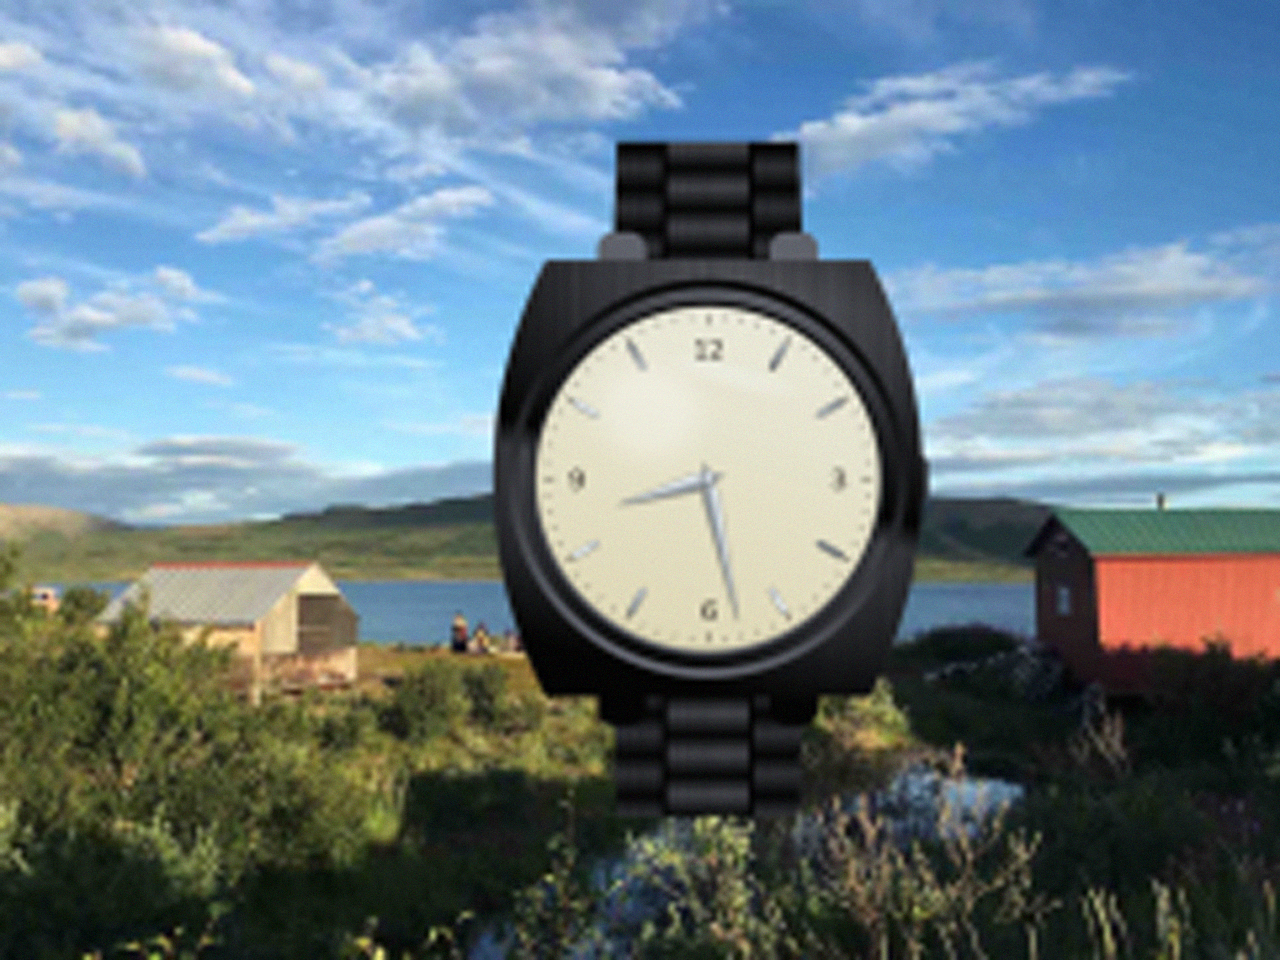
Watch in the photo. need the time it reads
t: 8:28
